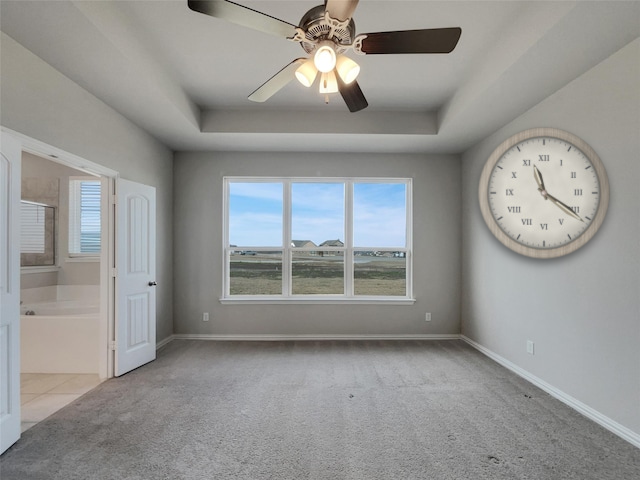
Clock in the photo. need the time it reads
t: 11:21
